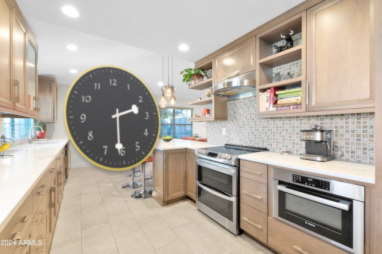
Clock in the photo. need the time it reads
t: 2:31
